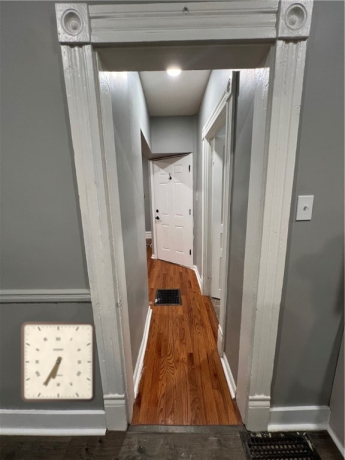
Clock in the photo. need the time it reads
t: 6:35
